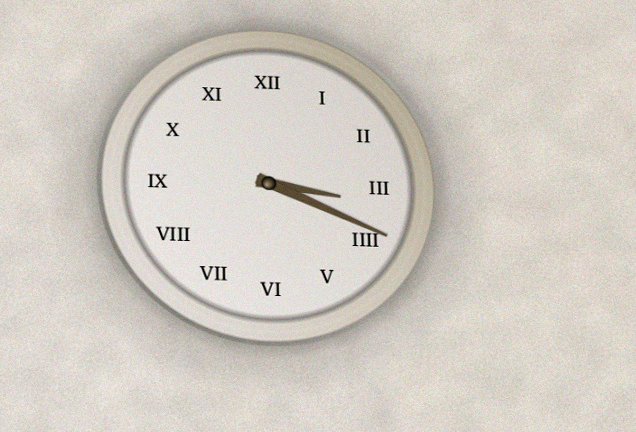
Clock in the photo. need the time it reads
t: 3:19
